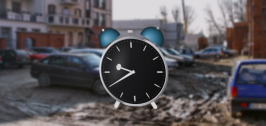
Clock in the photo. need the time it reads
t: 9:40
